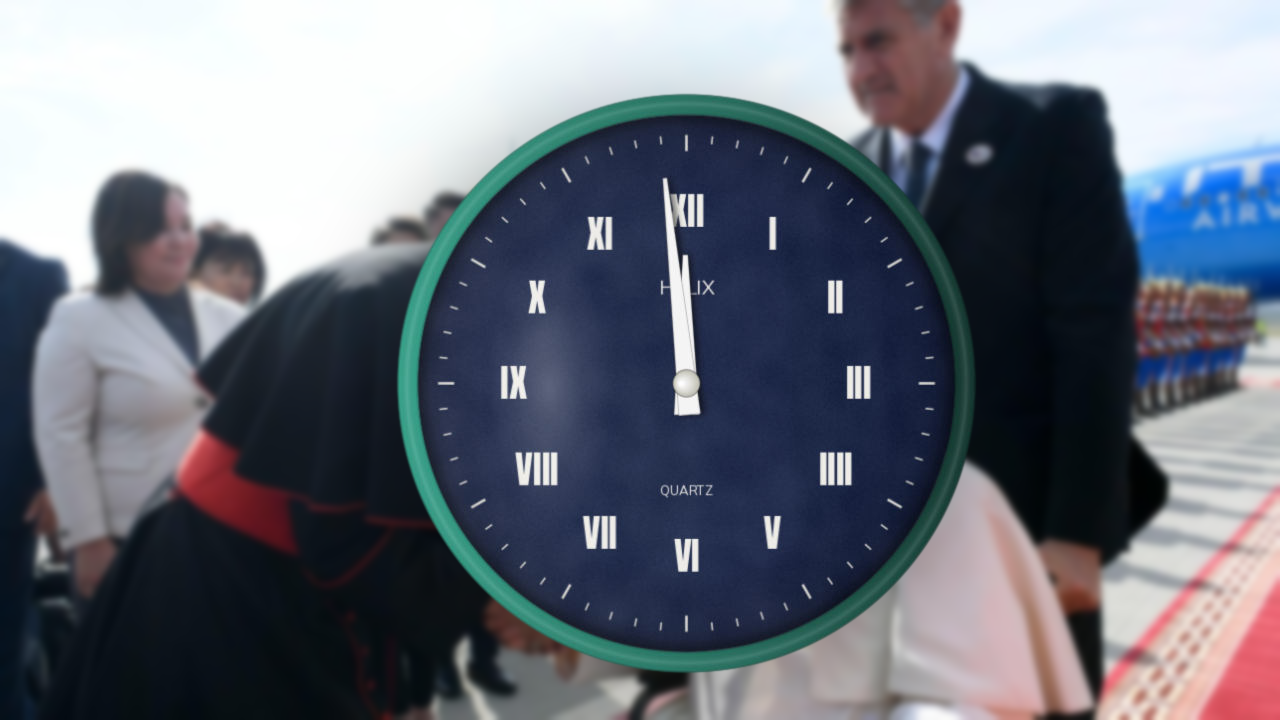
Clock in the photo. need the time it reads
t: 11:59
